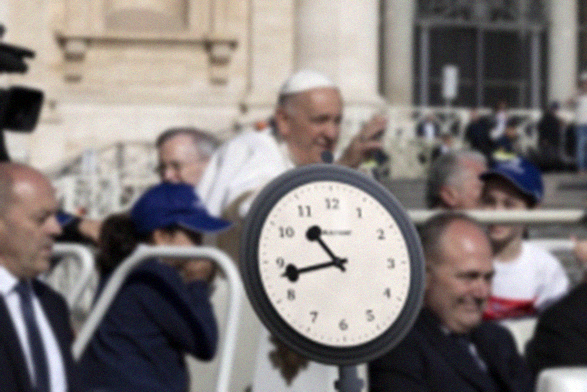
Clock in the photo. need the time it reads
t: 10:43
